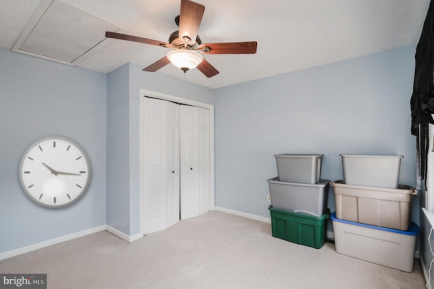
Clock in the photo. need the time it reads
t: 10:16
